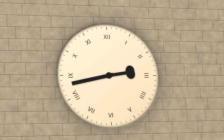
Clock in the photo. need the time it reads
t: 2:43
